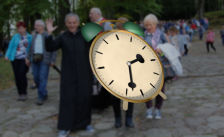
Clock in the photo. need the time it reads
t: 2:33
